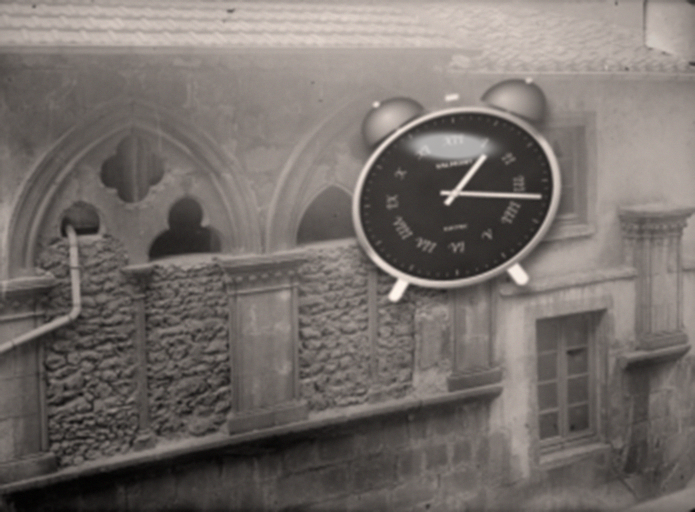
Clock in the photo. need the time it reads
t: 1:17
